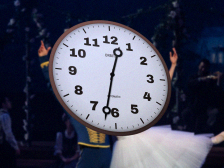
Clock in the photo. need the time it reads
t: 12:32
